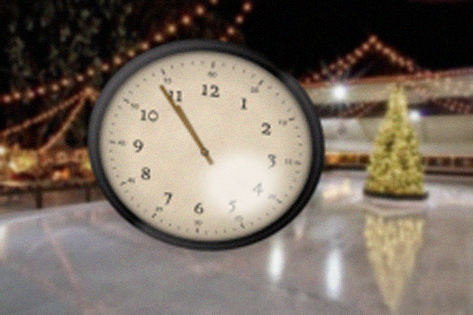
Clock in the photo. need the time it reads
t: 10:54
